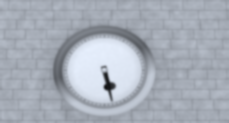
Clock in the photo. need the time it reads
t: 5:28
